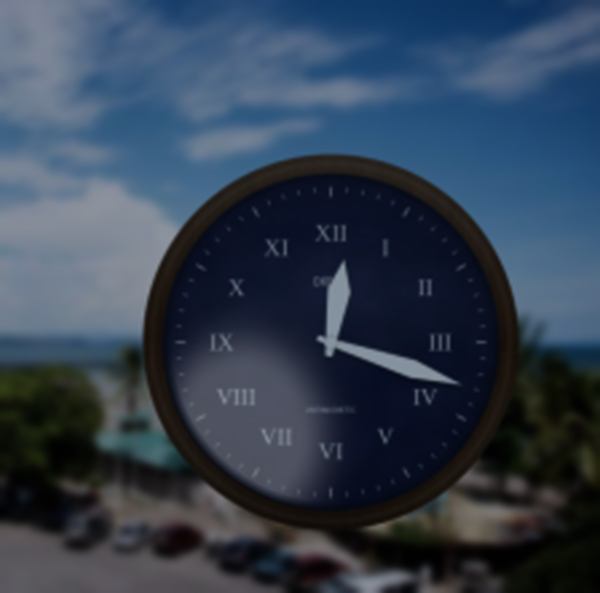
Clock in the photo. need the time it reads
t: 12:18
